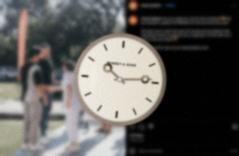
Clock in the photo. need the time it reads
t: 10:14
